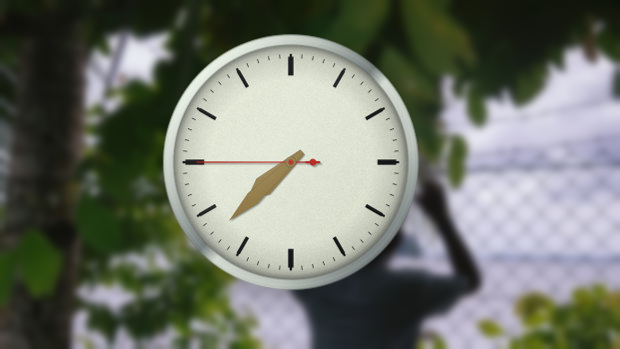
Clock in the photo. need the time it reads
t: 7:37:45
